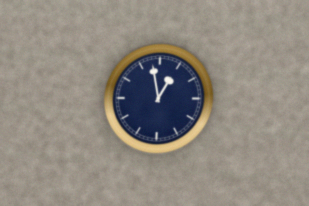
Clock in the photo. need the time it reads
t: 12:58
